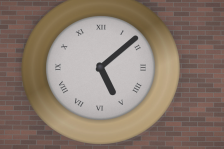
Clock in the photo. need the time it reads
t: 5:08
